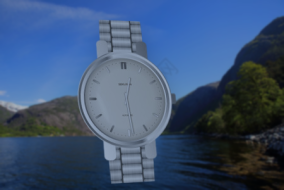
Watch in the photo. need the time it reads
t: 12:29
